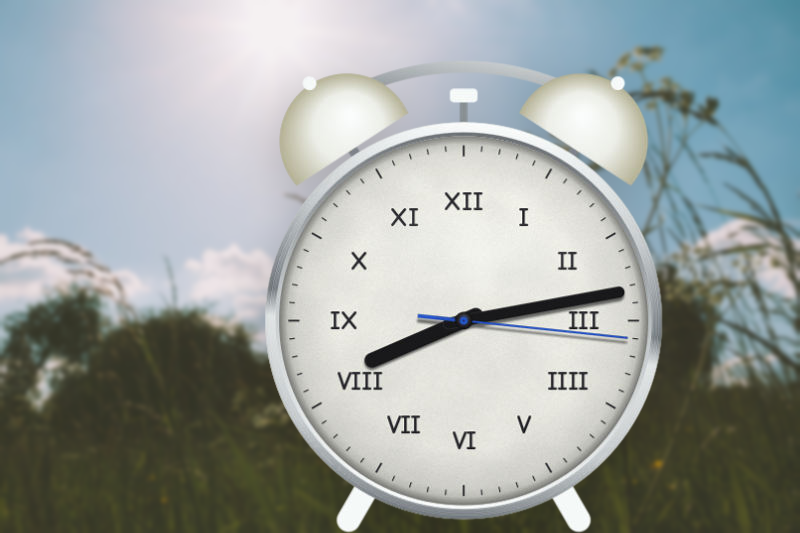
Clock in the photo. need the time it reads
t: 8:13:16
